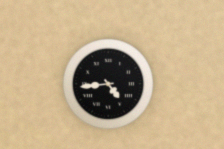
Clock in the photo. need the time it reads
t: 4:44
